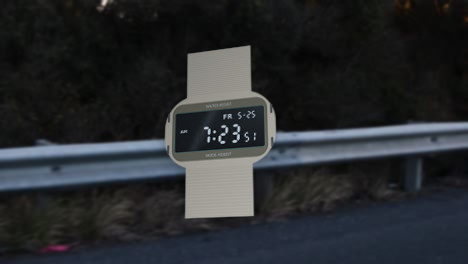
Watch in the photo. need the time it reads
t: 7:23:51
